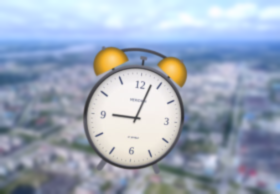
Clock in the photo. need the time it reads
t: 9:03
